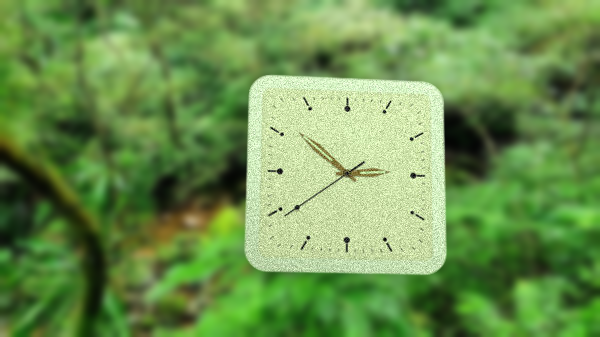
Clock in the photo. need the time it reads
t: 2:51:39
